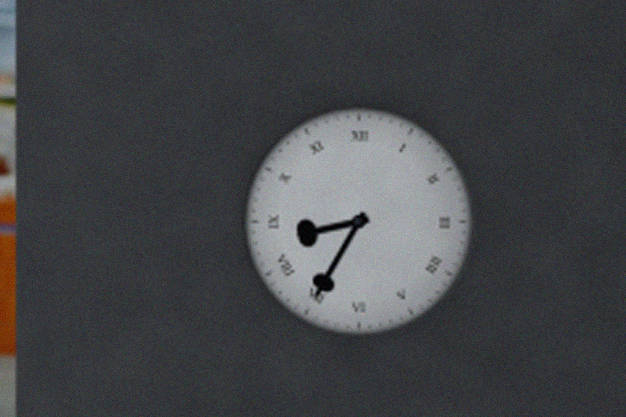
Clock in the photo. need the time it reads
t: 8:35
